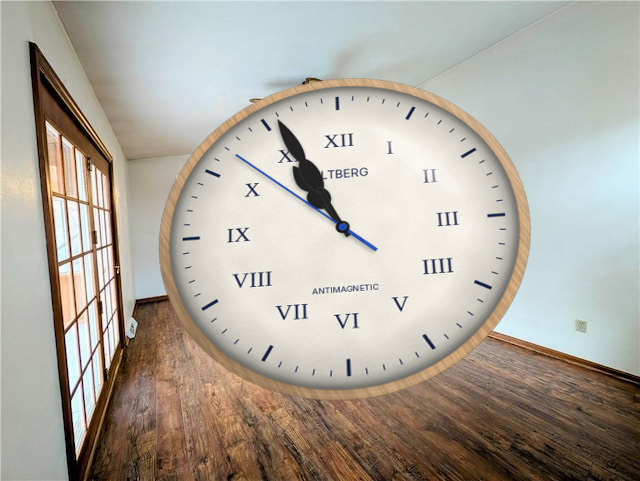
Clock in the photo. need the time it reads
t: 10:55:52
